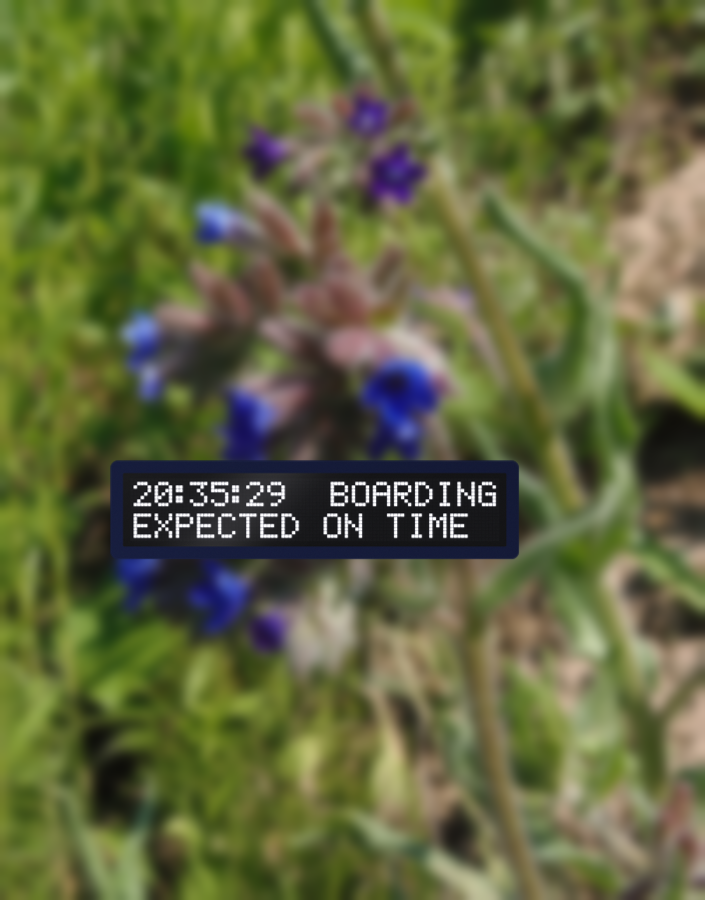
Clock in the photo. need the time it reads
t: 20:35:29
